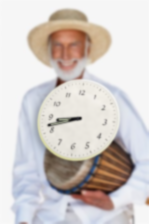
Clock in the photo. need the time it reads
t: 8:42
